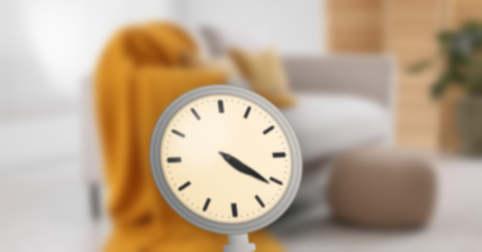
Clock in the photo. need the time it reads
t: 4:21
